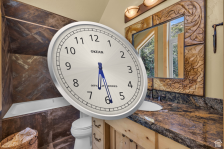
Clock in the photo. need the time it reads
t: 6:29
